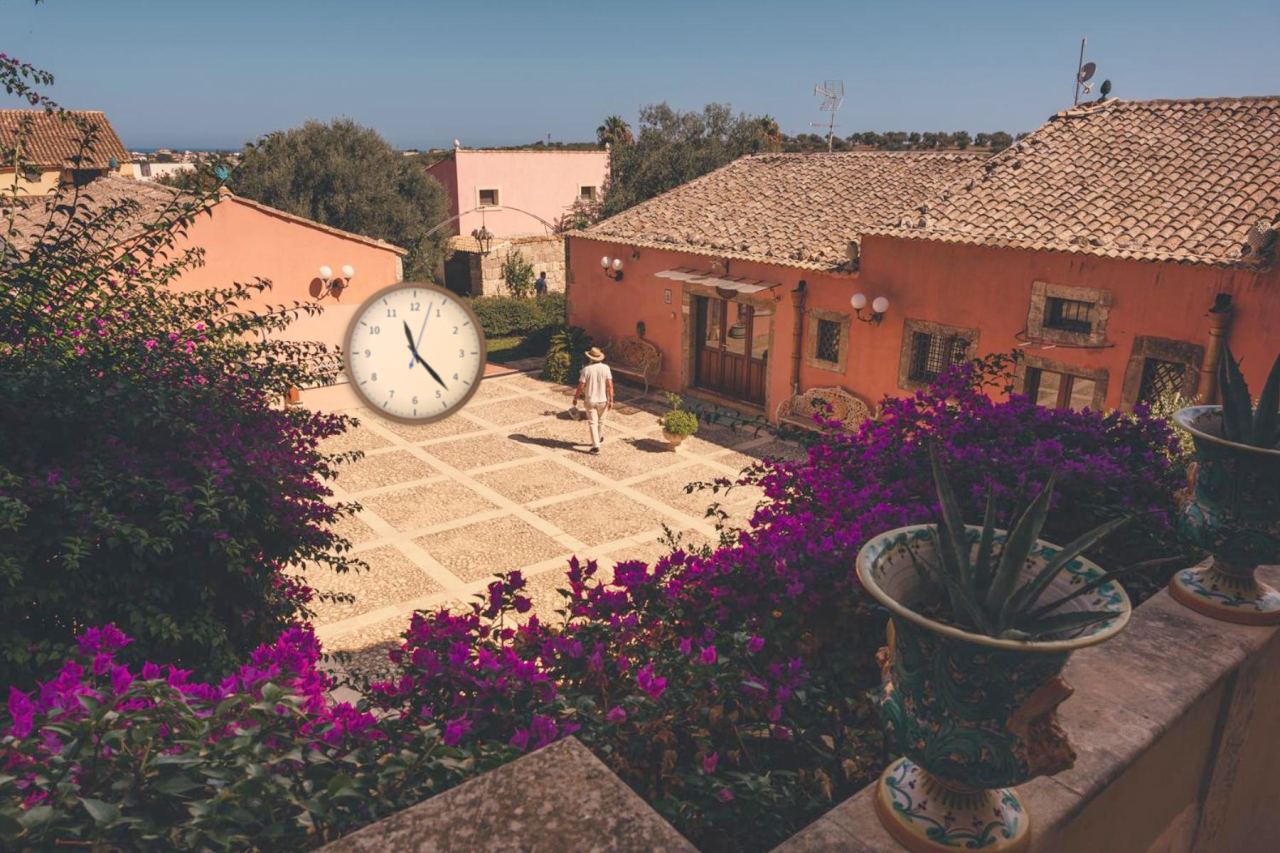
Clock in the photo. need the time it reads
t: 11:23:03
